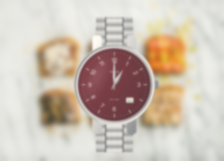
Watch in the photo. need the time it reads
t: 1:00
